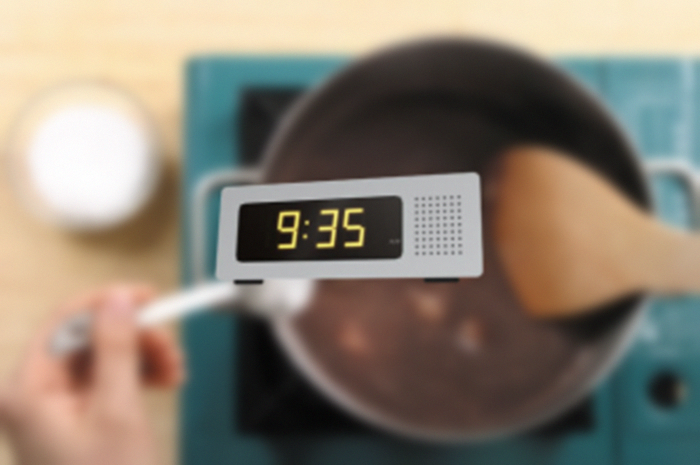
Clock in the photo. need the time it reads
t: 9:35
